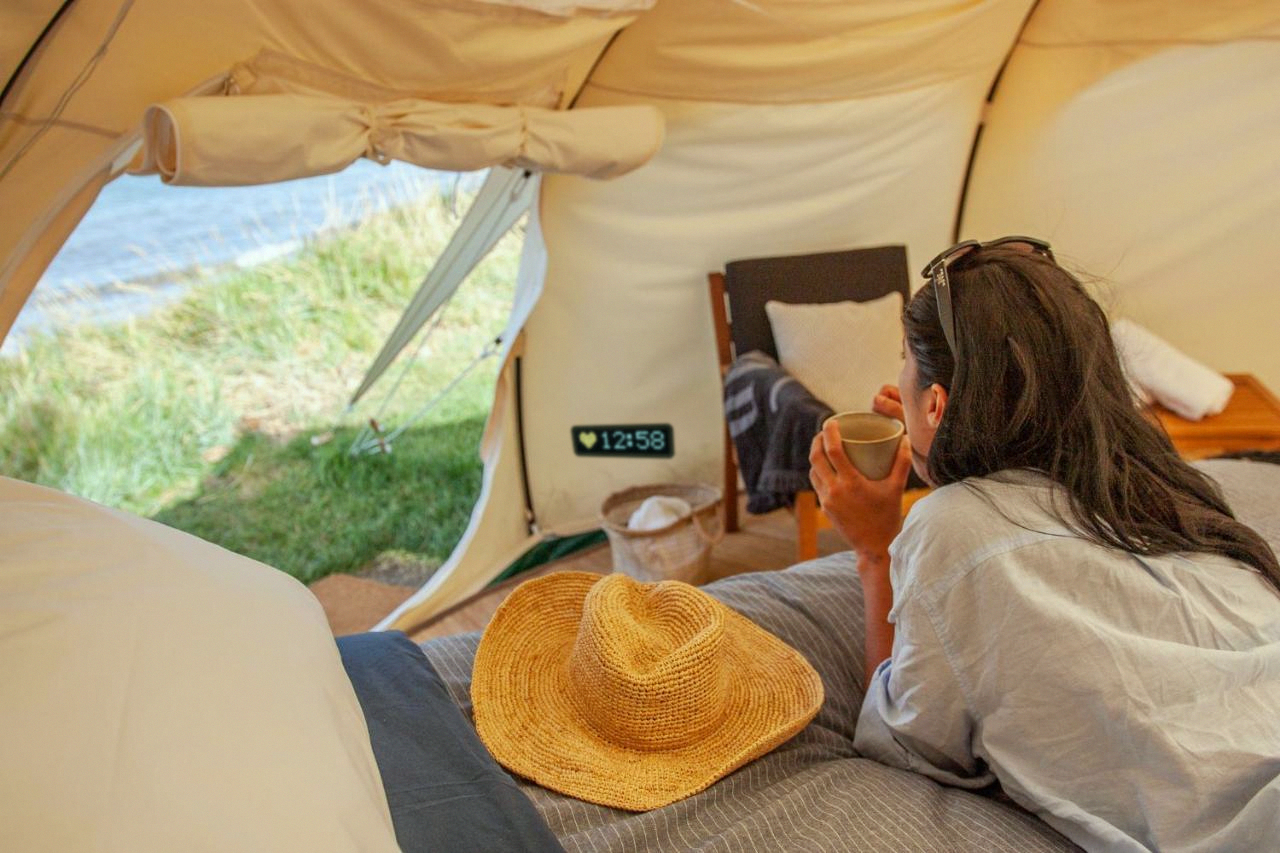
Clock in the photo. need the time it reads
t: 12:58
